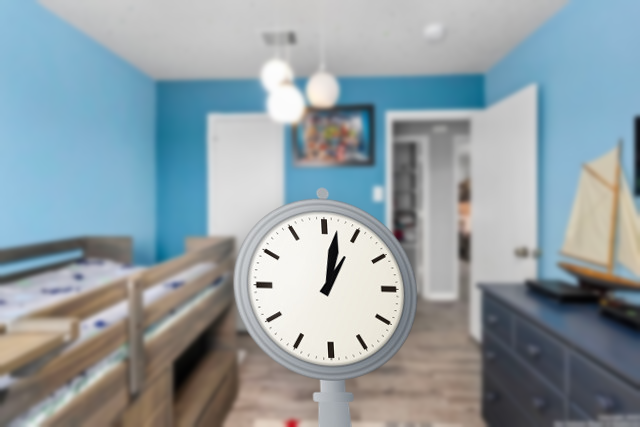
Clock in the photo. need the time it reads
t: 1:02
